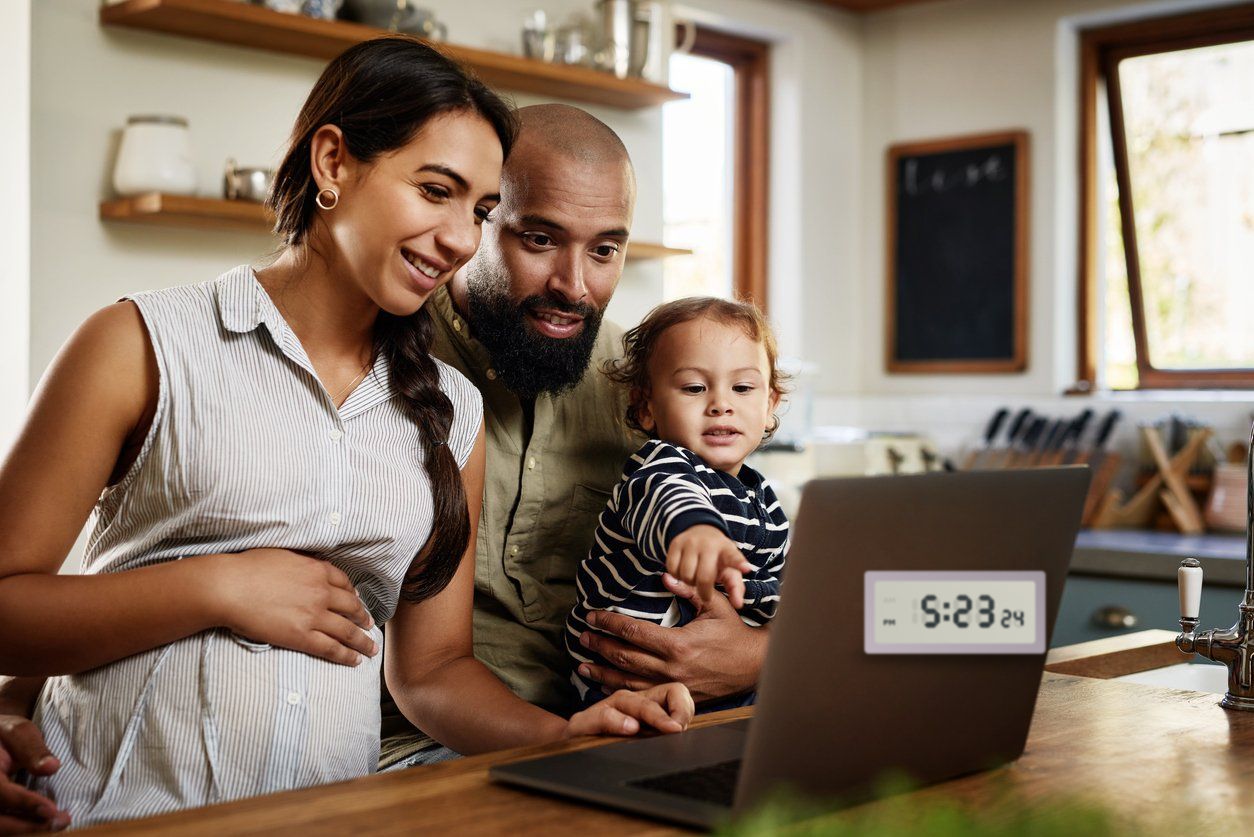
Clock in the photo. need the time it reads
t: 5:23:24
